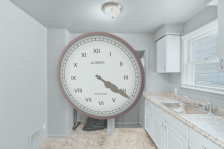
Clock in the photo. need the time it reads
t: 4:21
